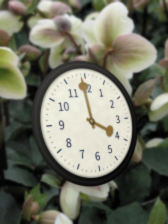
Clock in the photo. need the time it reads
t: 3:59
